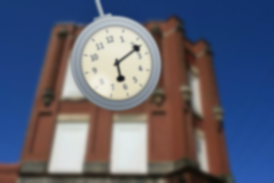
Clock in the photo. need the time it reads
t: 6:12
